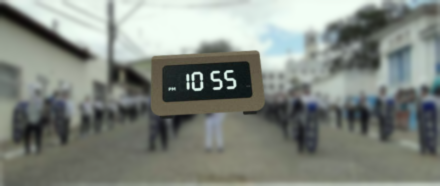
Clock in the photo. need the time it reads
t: 10:55
